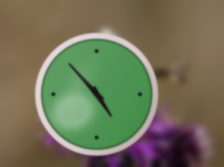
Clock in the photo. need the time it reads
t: 4:53
